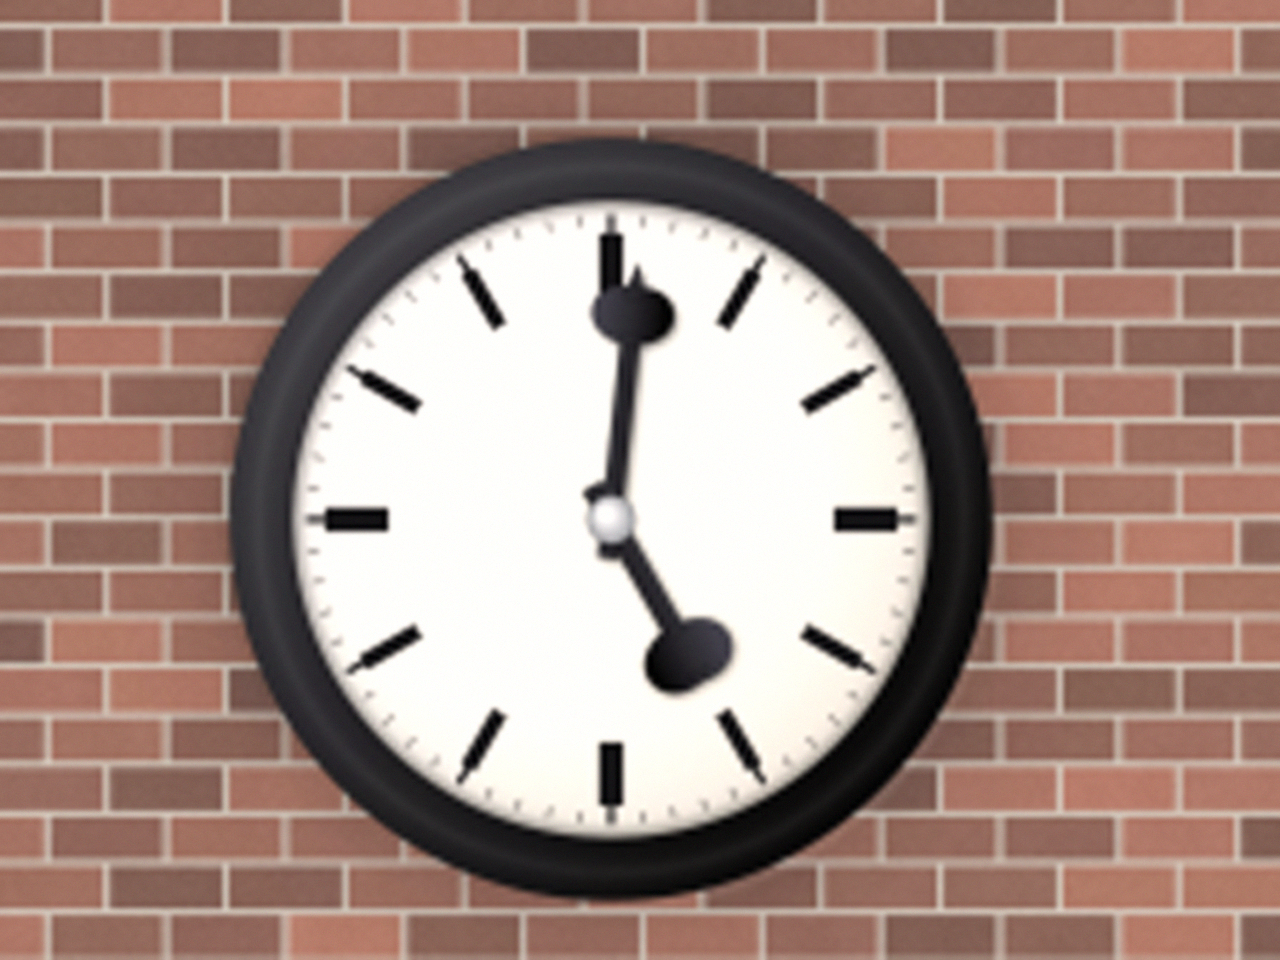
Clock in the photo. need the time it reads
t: 5:01
